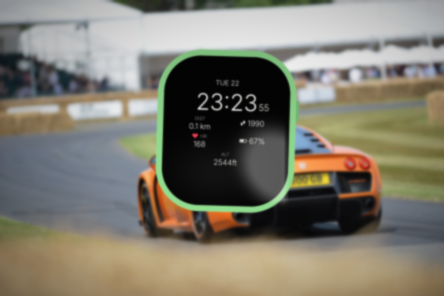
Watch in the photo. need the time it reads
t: 23:23
